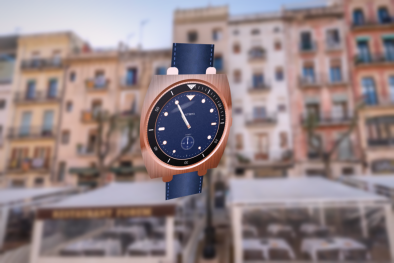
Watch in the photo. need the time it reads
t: 10:55
